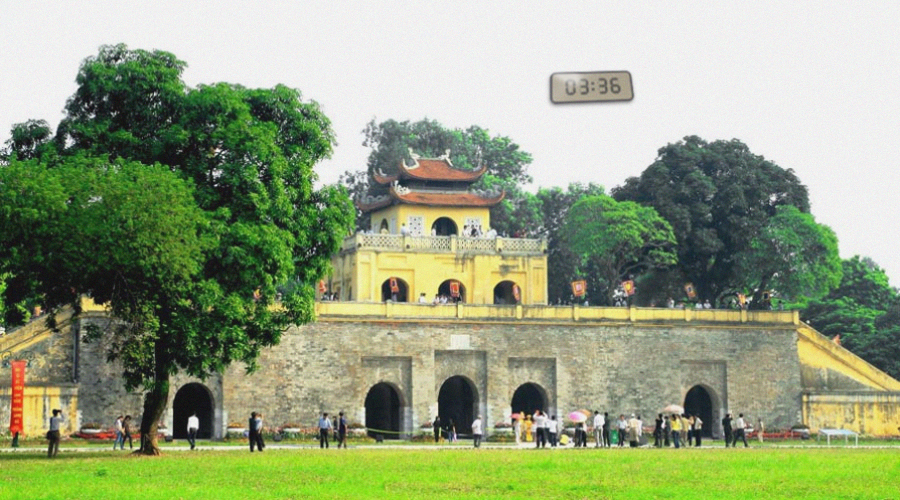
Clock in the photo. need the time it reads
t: 3:36
